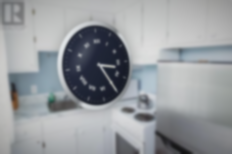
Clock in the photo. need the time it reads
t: 3:25
